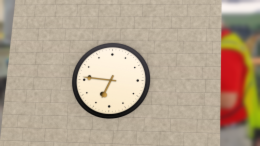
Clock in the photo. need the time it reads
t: 6:46
